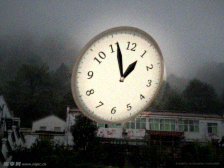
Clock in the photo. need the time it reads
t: 12:56
